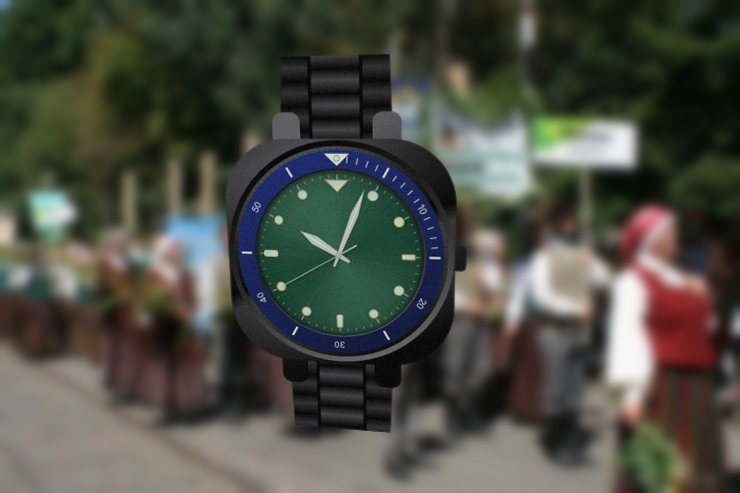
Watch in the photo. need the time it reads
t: 10:03:40
